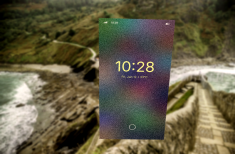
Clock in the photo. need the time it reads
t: 10:28
